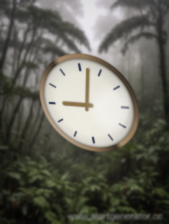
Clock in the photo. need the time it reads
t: 9:02
